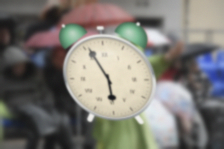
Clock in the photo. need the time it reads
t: 5:56
